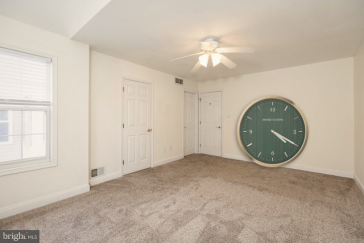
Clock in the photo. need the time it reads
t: 4:20
